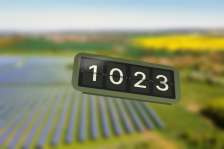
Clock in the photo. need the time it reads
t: 10:23
